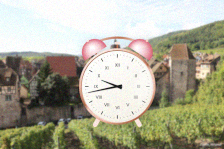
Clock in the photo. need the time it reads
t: 9:43
